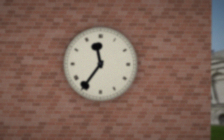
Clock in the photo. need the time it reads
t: 11:36
